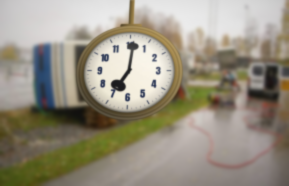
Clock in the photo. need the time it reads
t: 7:01
